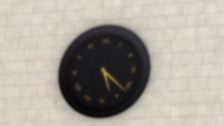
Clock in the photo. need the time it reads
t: 5:22
